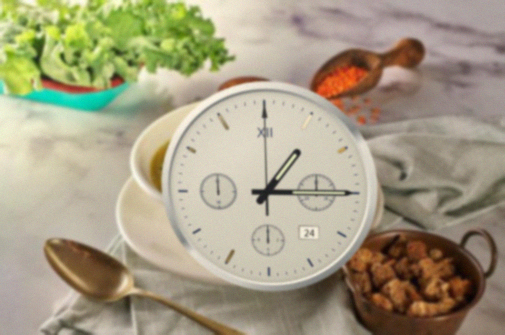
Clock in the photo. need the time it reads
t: 1:15
